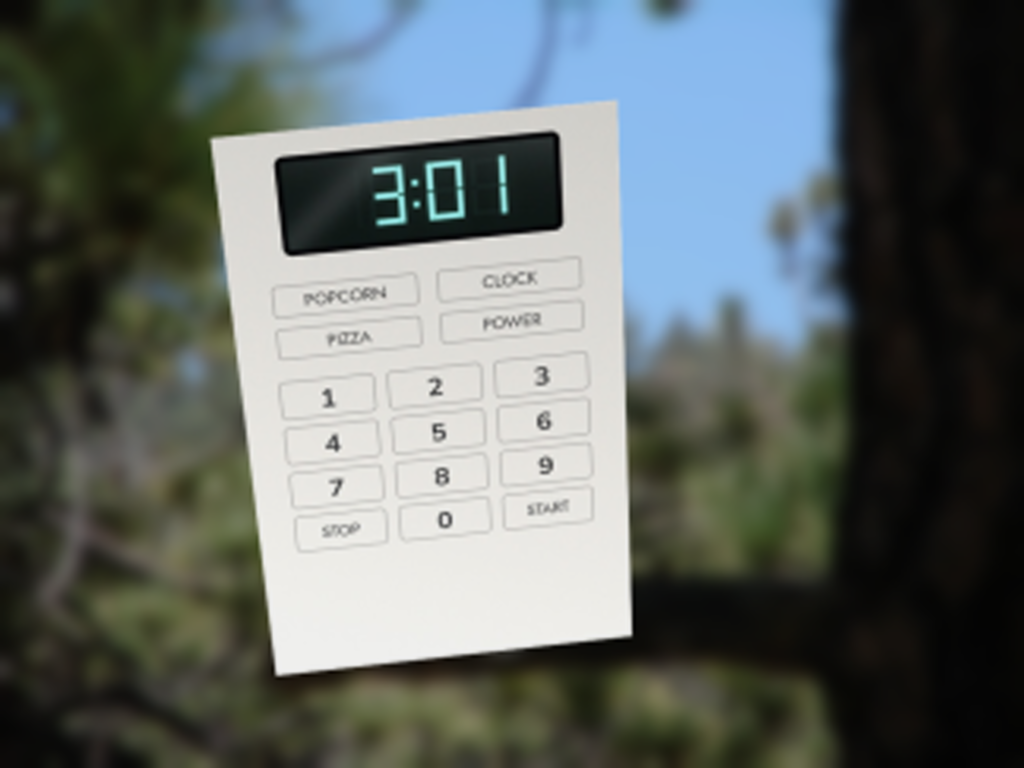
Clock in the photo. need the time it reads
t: 3:01
